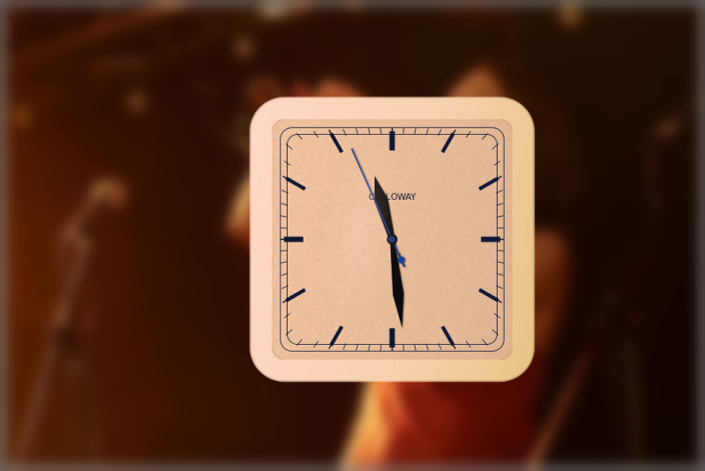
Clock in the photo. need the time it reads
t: 11:28:56
